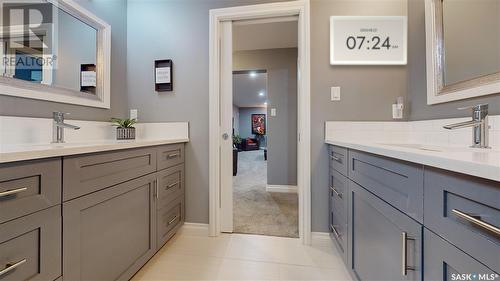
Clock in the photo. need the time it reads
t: 7:24
